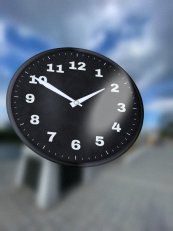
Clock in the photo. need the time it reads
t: 1:50
